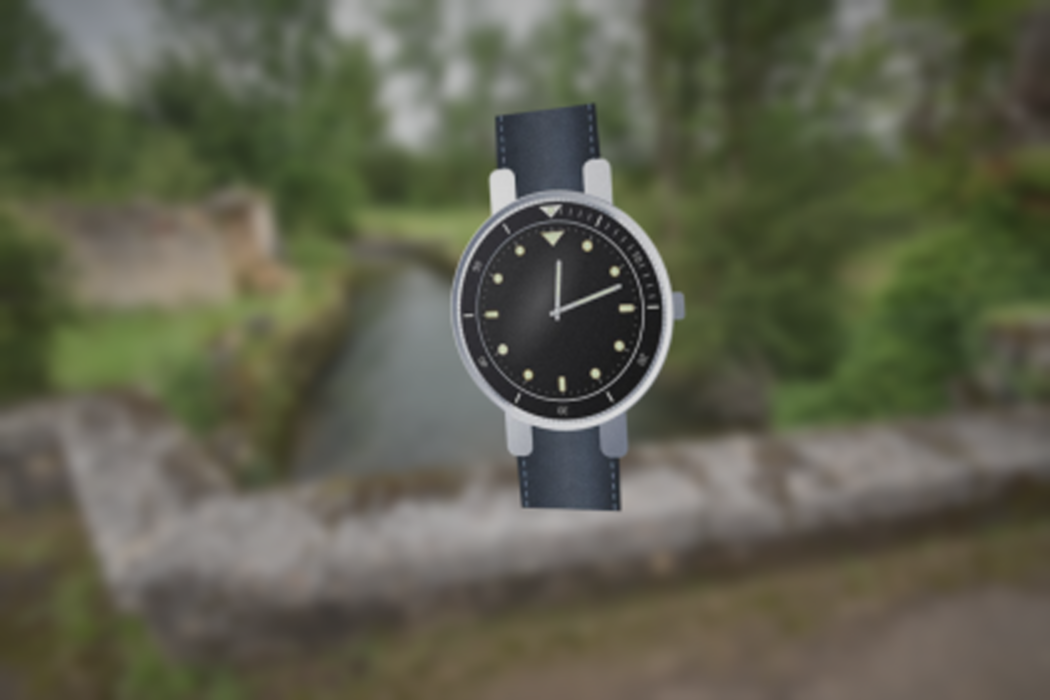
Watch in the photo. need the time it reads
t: 12:12
